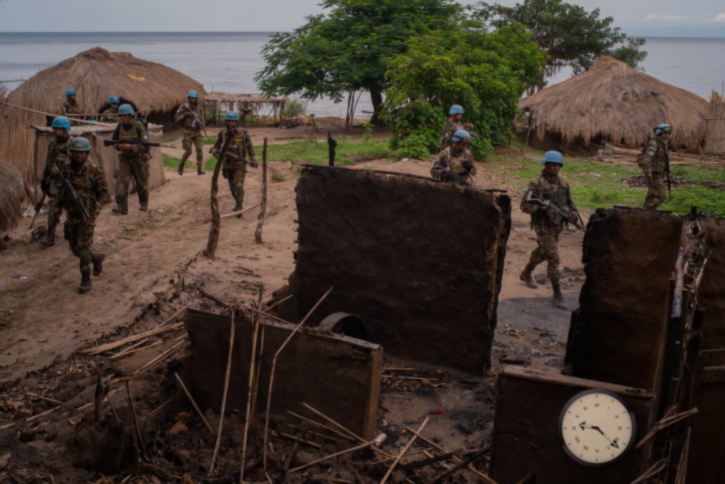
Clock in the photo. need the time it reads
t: 9:22
